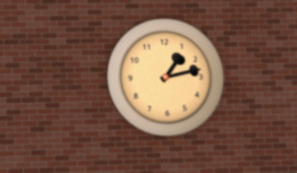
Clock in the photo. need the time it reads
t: 1:13
